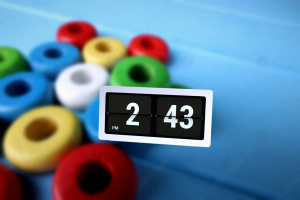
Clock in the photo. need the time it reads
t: 2:43
